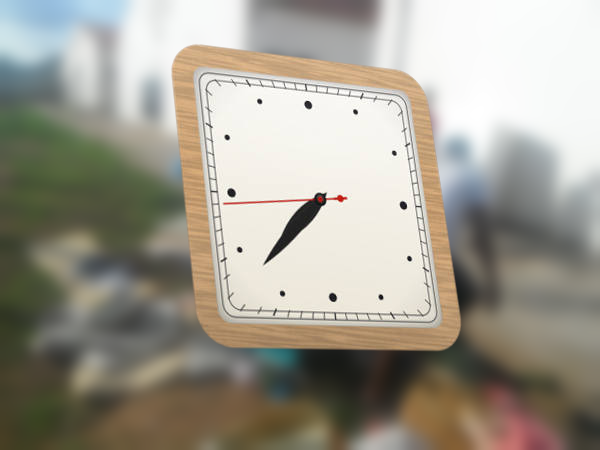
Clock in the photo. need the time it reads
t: 7:37:44
